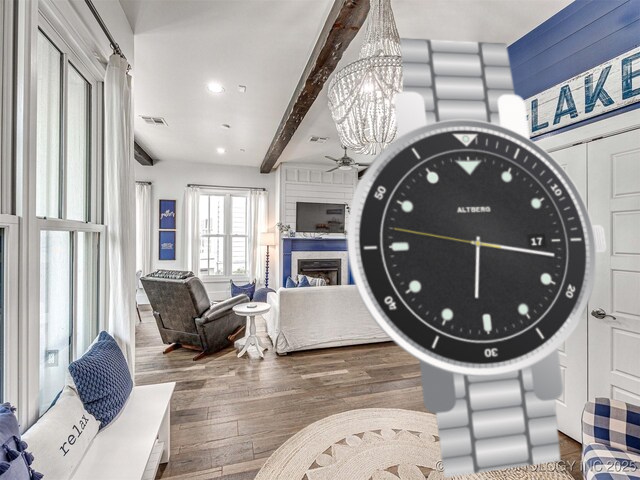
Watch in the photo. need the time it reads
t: 6:16:47
